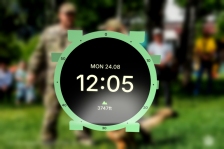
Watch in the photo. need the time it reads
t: 12:05
